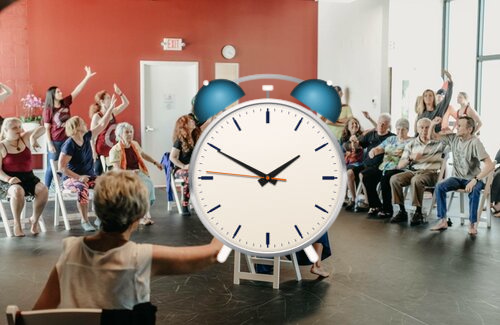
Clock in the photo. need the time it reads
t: 1:49:46
